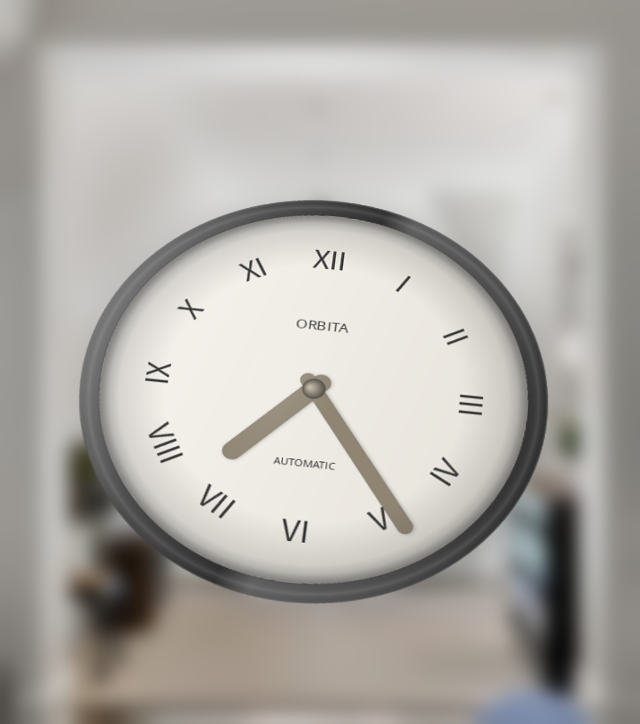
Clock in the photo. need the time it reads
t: 7:24
